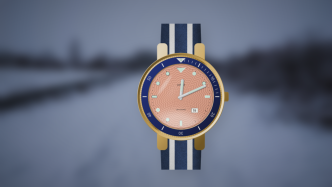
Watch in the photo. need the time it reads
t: 12:11
